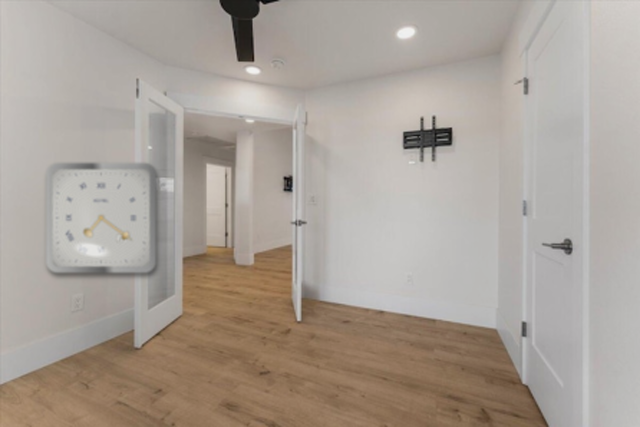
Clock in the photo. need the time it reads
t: 7:21
